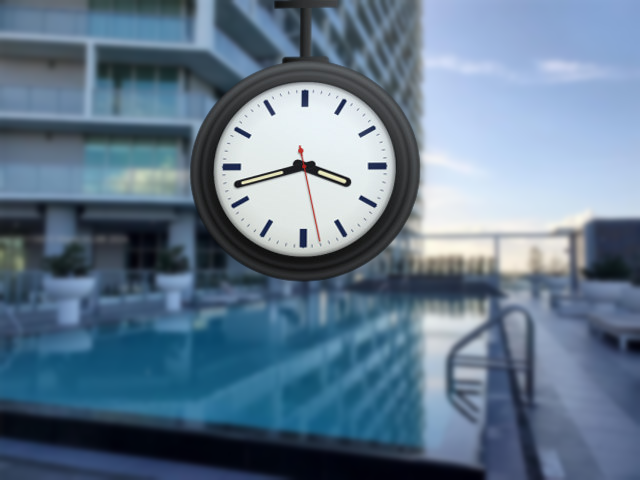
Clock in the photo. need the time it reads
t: 3:42:28
